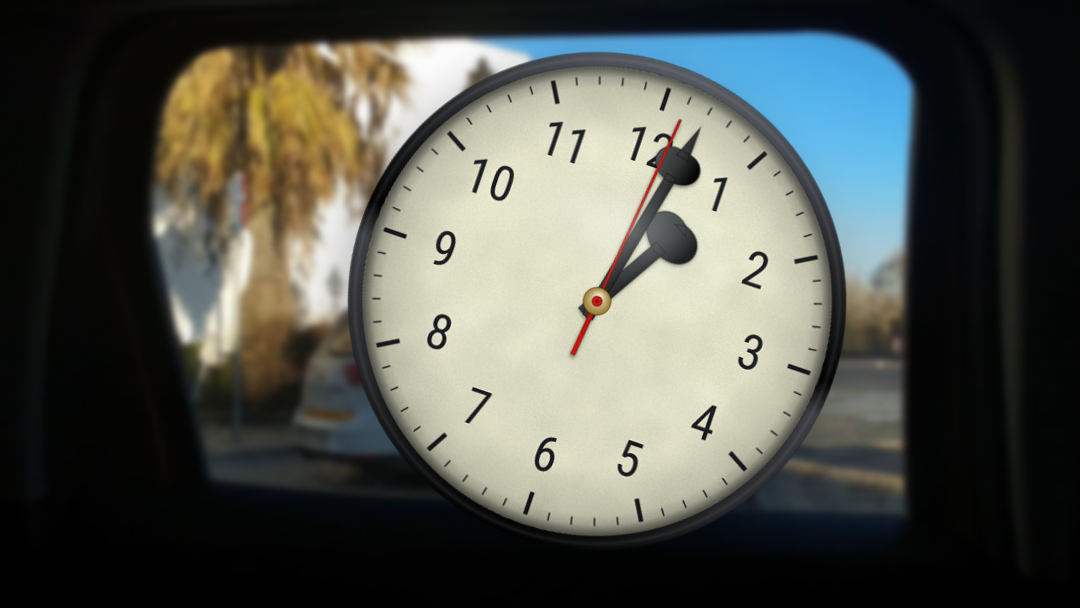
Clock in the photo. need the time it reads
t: 1:02:01
